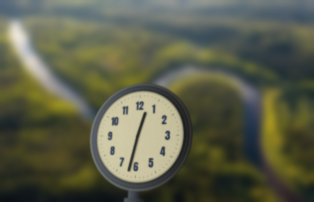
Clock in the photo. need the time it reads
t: 12:32
